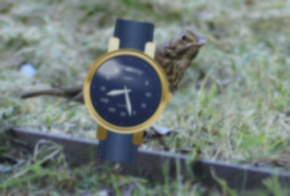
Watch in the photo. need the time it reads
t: 8:27
